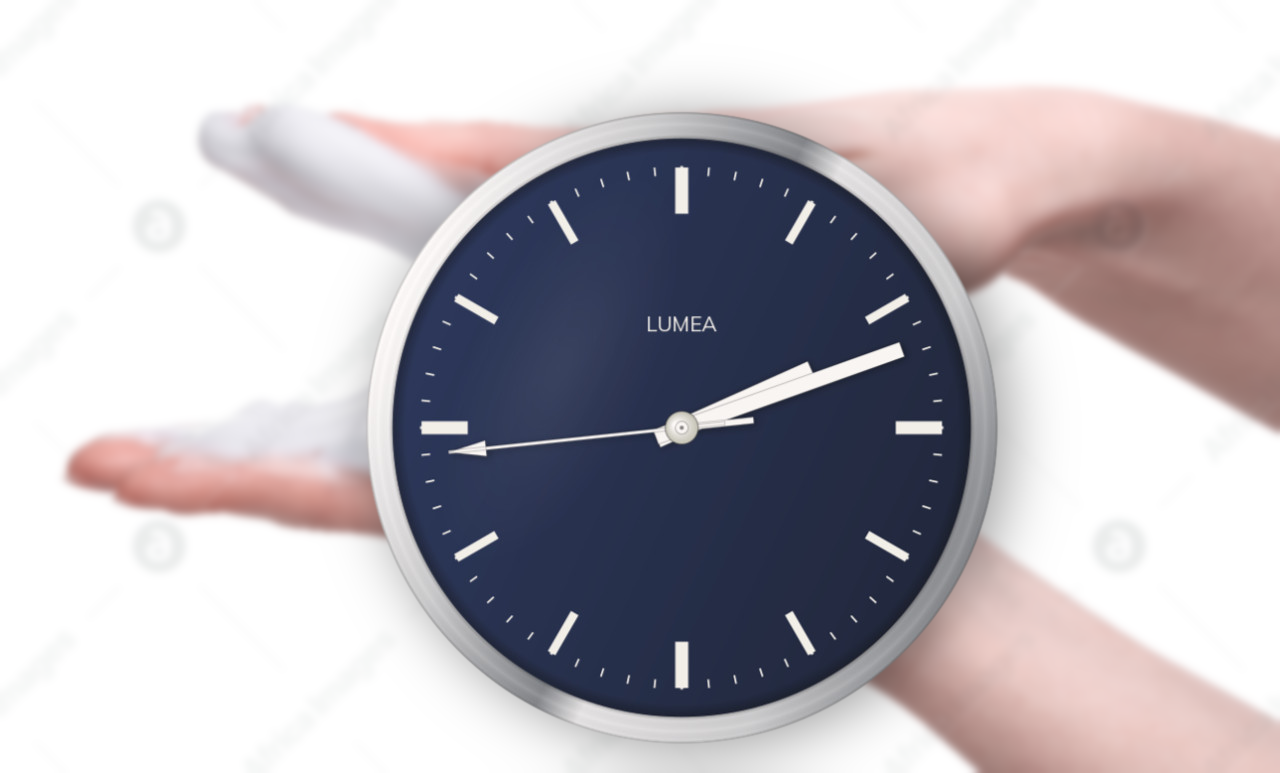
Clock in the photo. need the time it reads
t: 2:11:44
